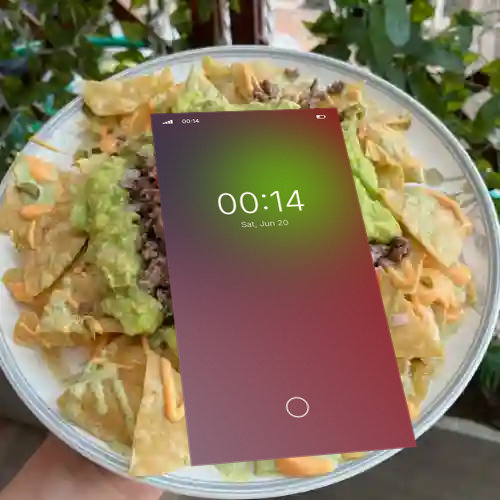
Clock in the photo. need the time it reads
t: 0:14
